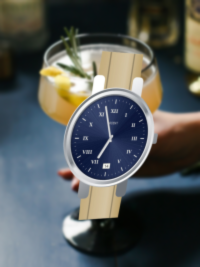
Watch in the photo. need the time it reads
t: 6:57
